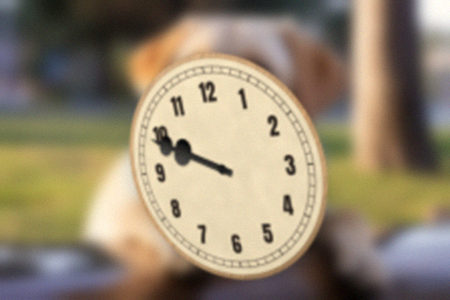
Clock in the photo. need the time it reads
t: 9:49
